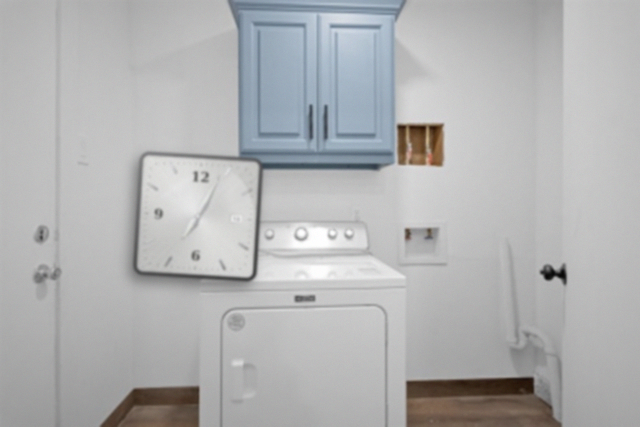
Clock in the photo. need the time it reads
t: 7:04
